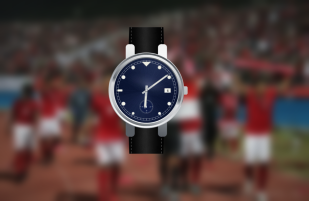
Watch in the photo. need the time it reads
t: 6:09
